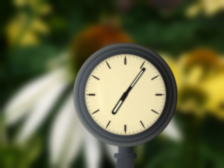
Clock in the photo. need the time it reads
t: 7:06
